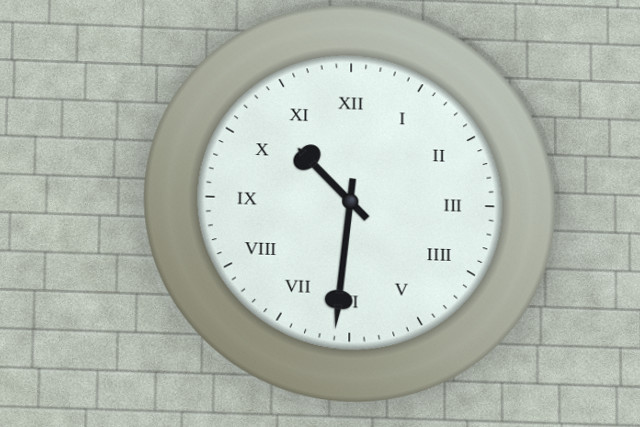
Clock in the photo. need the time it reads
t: 10:31
